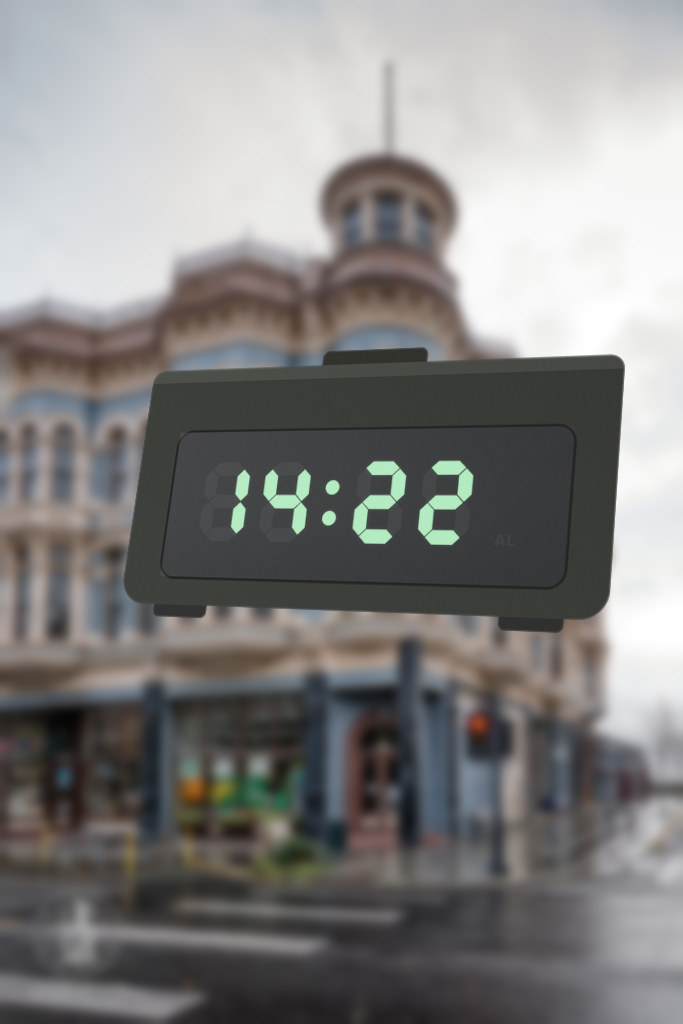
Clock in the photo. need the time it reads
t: 14:22
